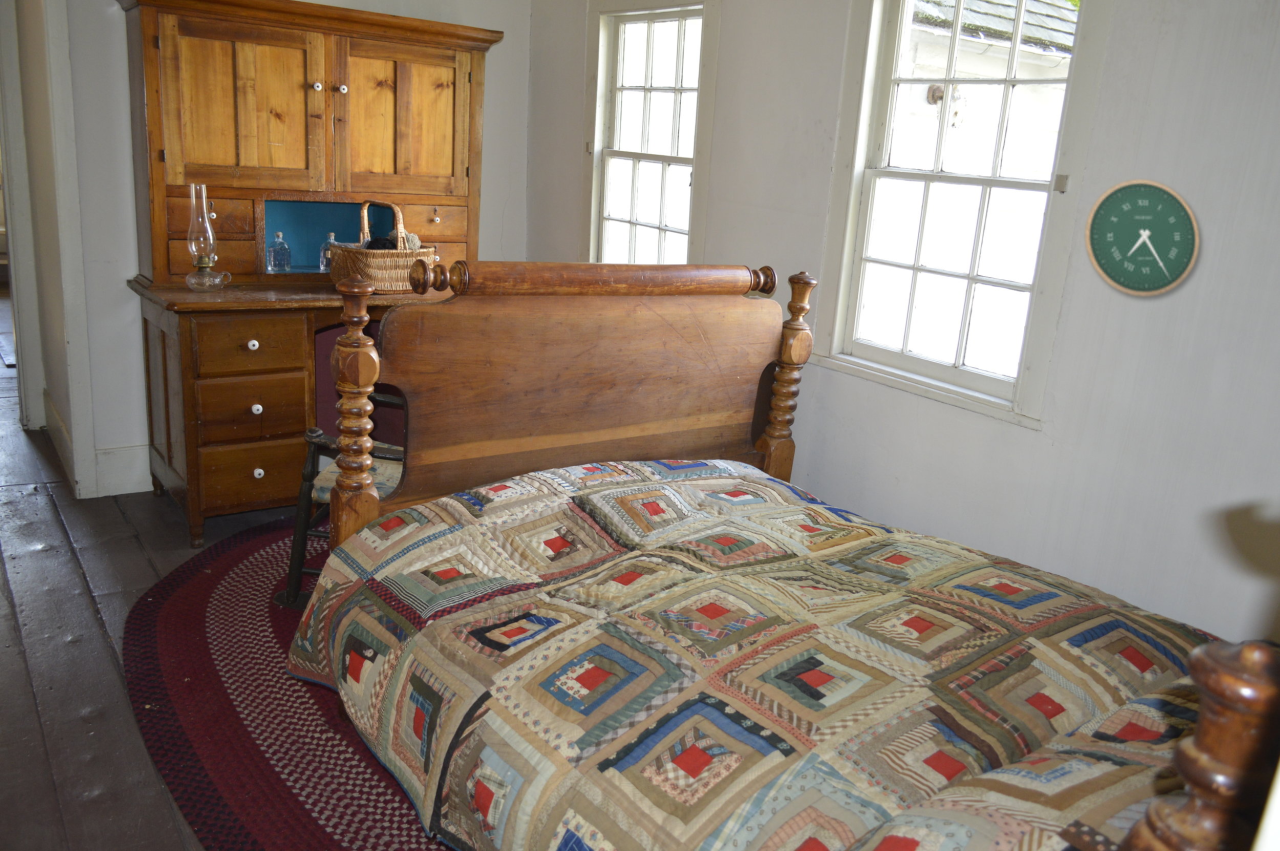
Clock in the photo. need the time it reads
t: 7:25
